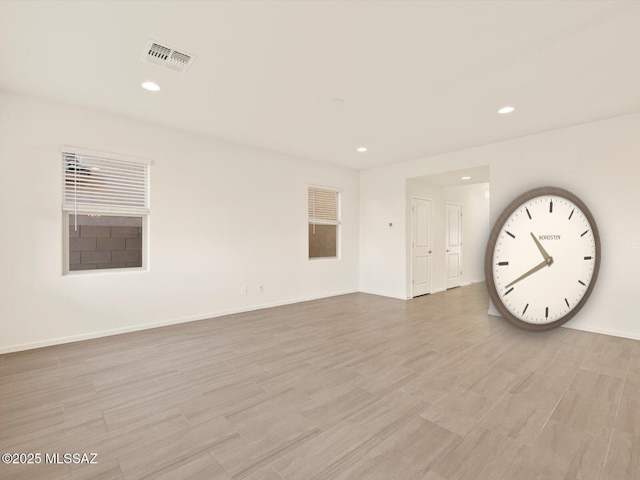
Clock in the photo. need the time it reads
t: 10:41
